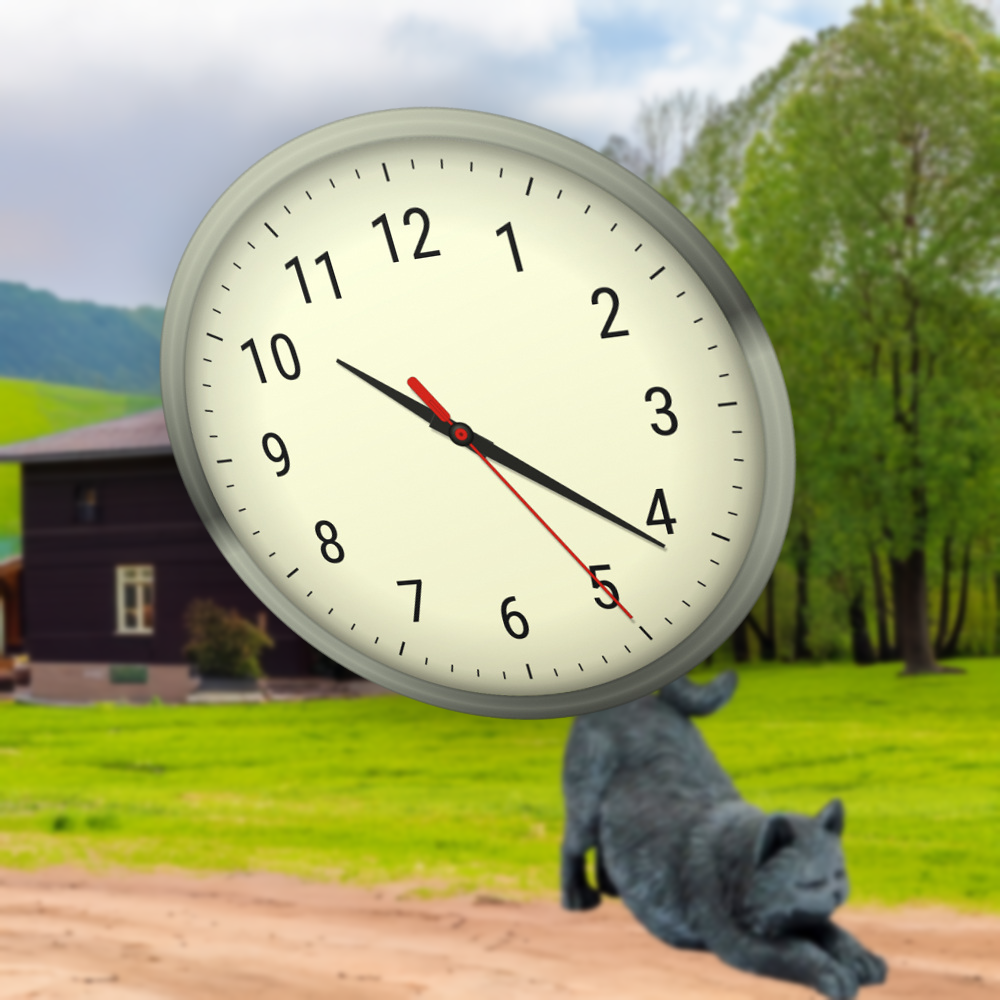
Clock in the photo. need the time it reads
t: 10:21:25
